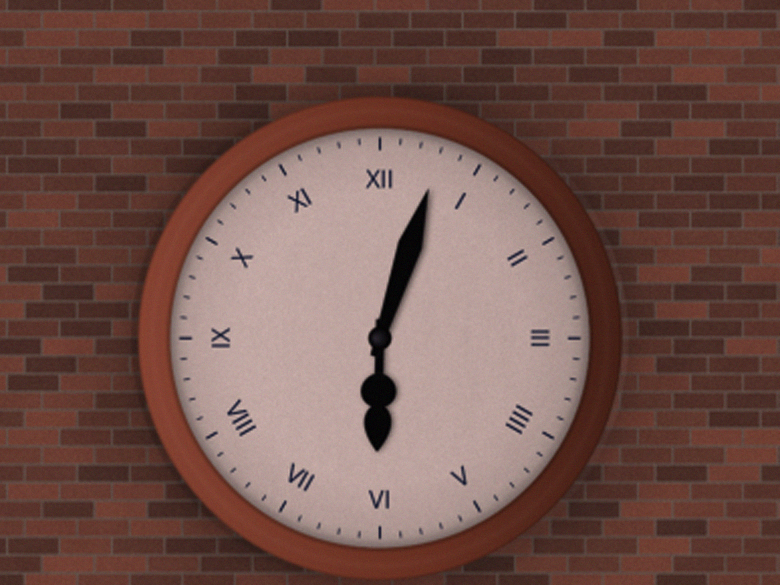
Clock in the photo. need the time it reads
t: 6:03
